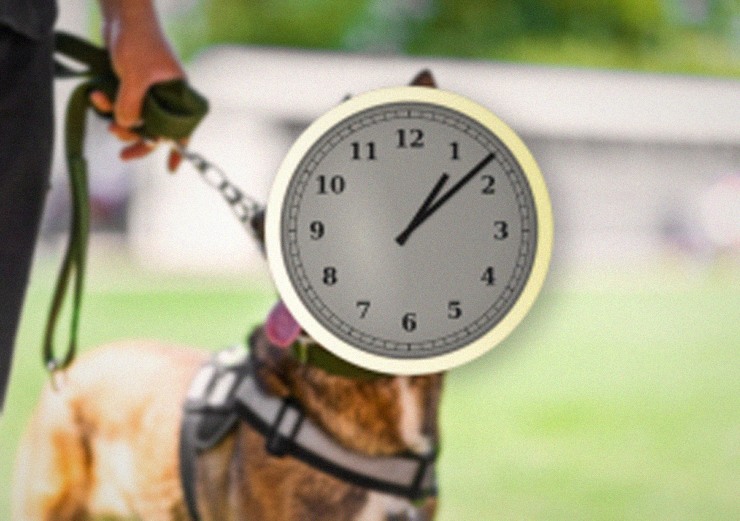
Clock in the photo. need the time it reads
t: 1:08
